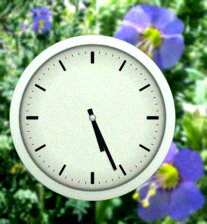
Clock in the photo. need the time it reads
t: 5:26
